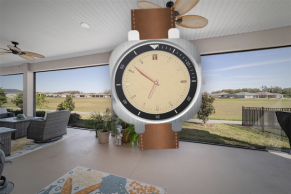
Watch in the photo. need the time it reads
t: 6:52
